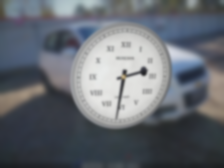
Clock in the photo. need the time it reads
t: 2:31
